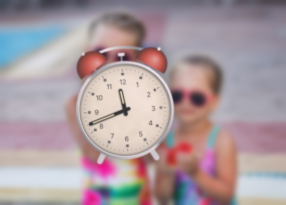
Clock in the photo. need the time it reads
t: 11:42
